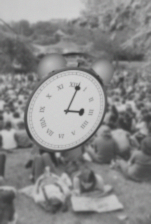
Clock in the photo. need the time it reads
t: 3:02
